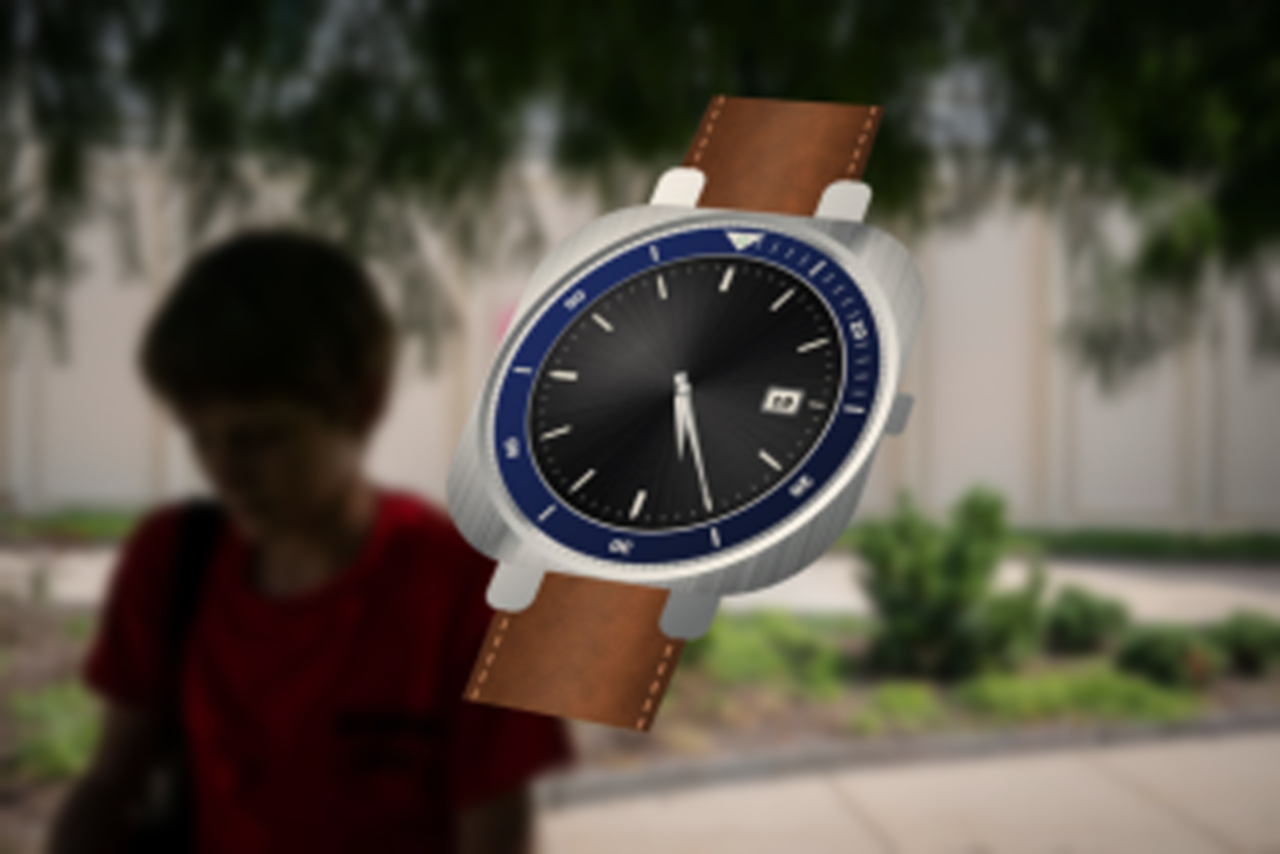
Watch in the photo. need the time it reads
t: 5:25
